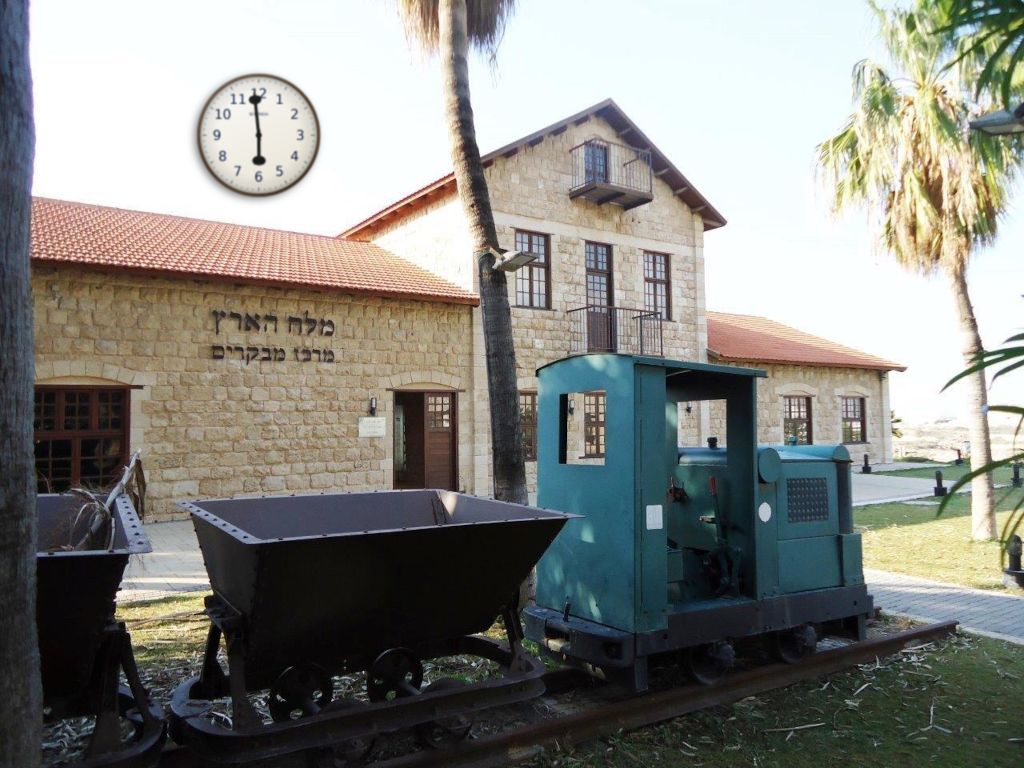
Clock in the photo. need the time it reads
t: 5:59
